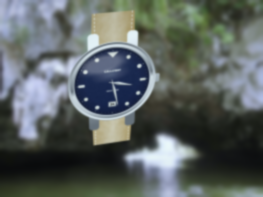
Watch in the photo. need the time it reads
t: 3:28
